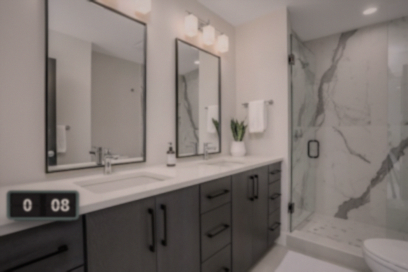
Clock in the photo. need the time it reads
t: 0:08
